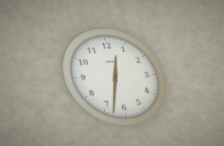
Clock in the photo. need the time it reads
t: 12:33
